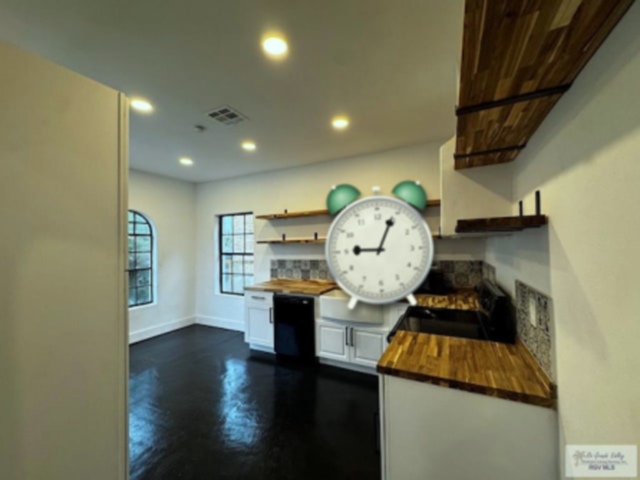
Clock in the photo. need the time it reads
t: 9:04
